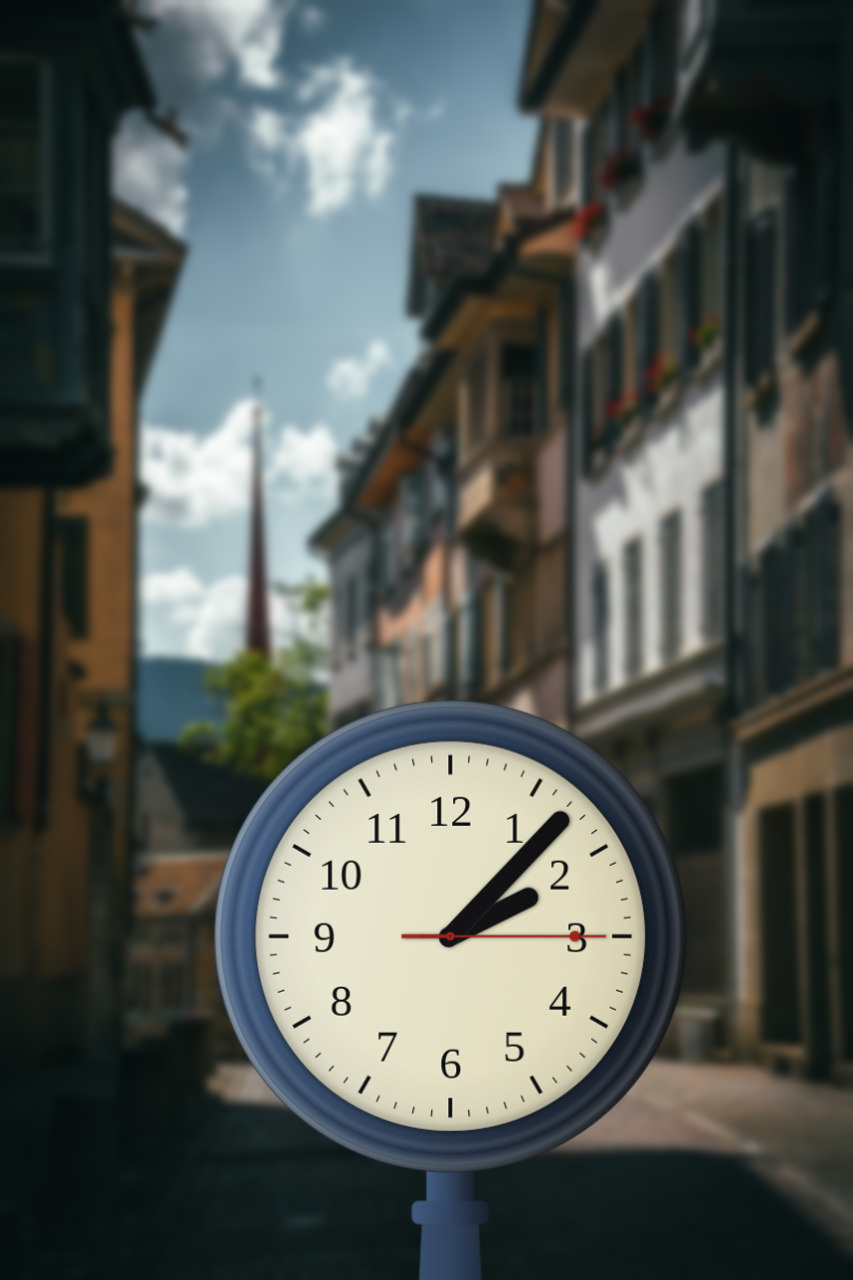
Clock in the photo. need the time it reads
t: 2:07:15
